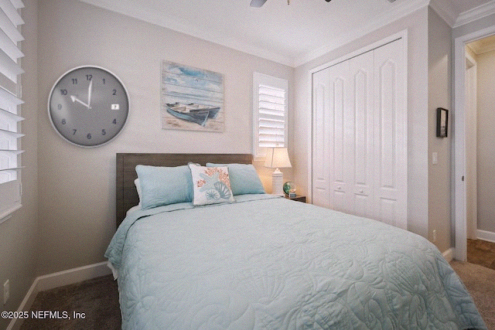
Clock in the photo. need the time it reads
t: 10:01
